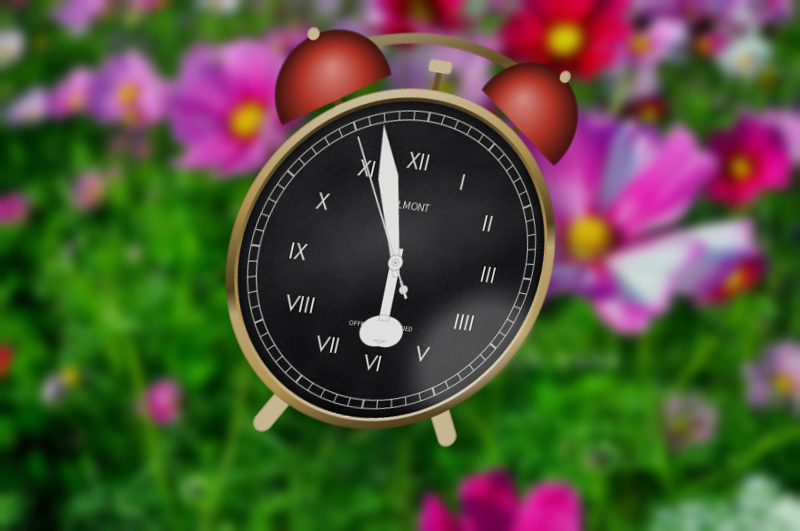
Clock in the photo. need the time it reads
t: 5:56:55
